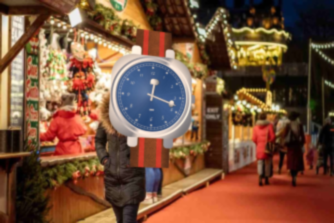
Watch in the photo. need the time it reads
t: 12:18
